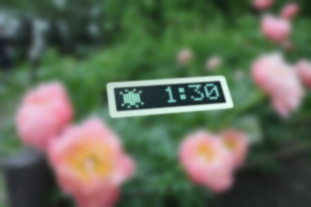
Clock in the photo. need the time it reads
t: 1:30
